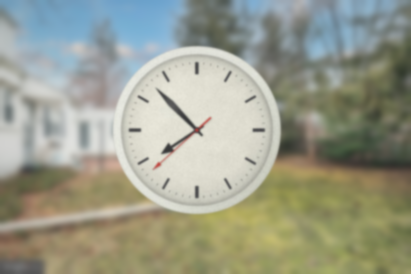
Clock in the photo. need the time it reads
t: 7:52:38
